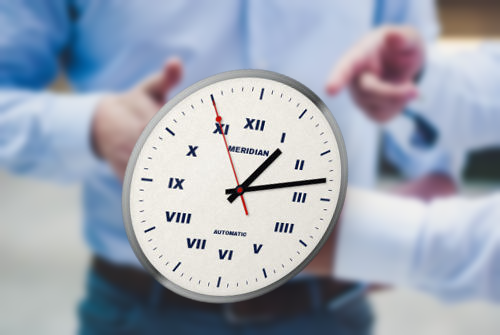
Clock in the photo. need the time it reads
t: 1:12:55
